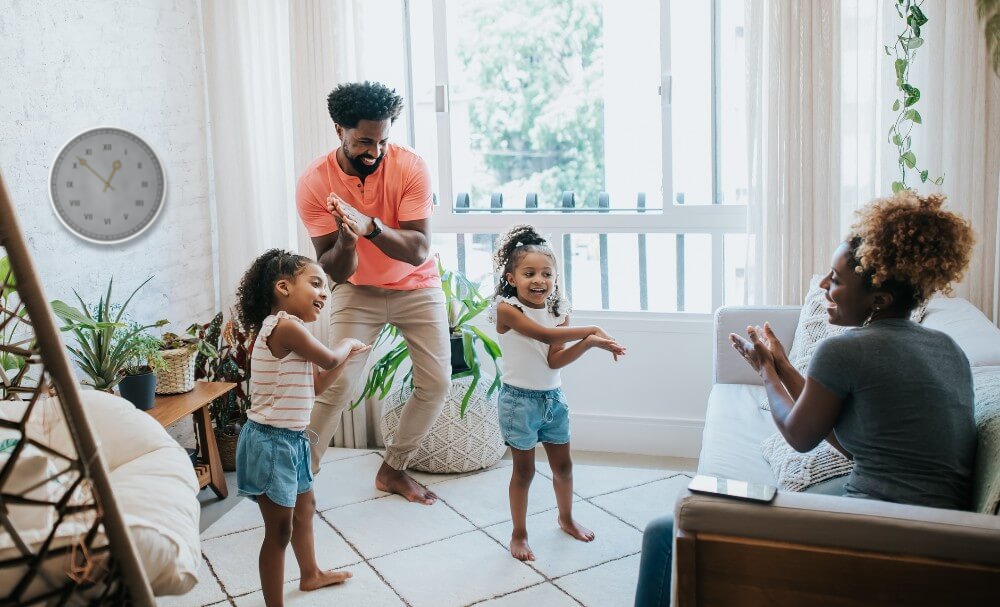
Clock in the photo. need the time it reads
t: 12:52
